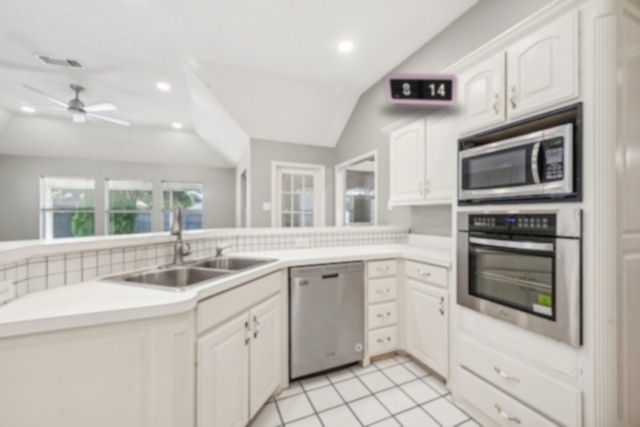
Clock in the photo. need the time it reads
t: 8:14
